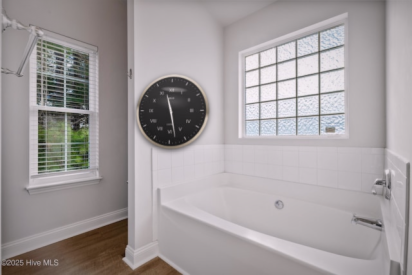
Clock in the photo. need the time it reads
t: 11:28
